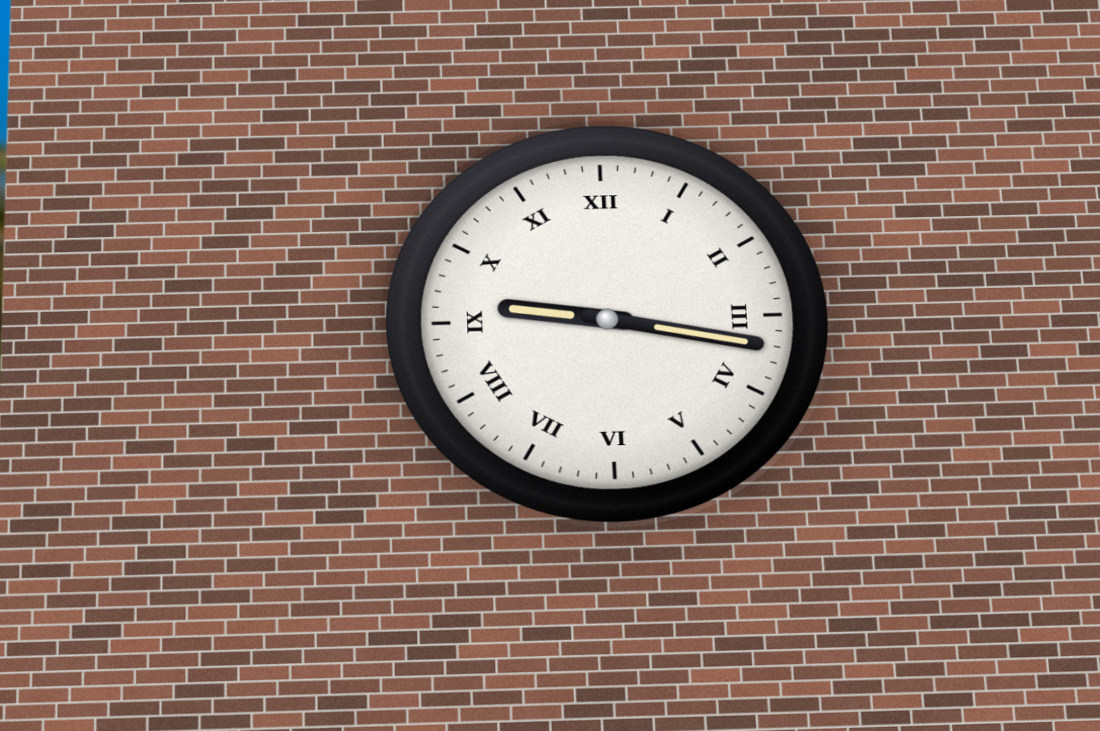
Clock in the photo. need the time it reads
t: 9:17
